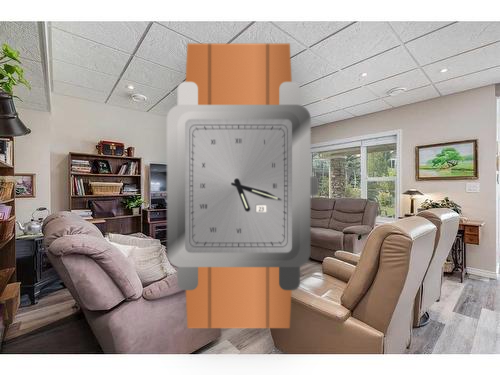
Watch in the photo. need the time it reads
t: 5:18
